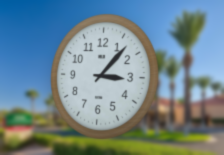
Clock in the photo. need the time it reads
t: 3:07
